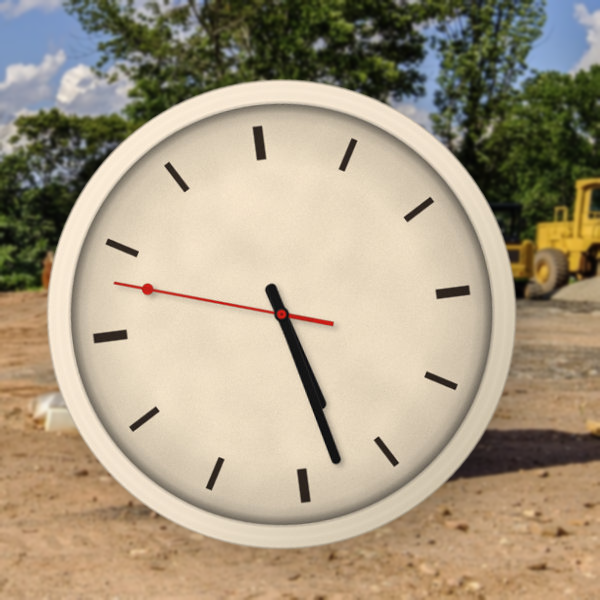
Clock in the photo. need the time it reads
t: 5:27:48
